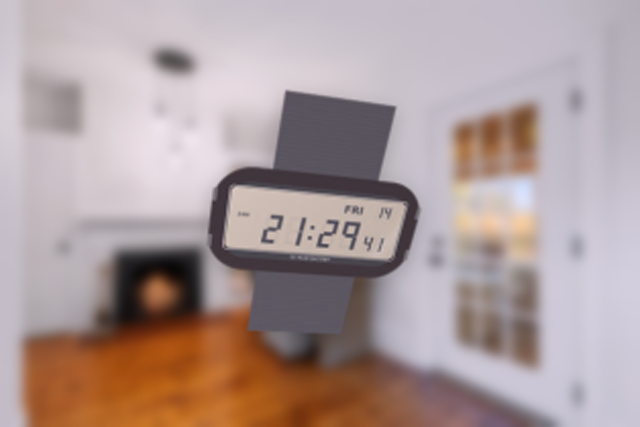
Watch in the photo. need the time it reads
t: 21:29:41
